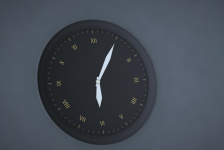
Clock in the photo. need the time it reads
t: 6:05
